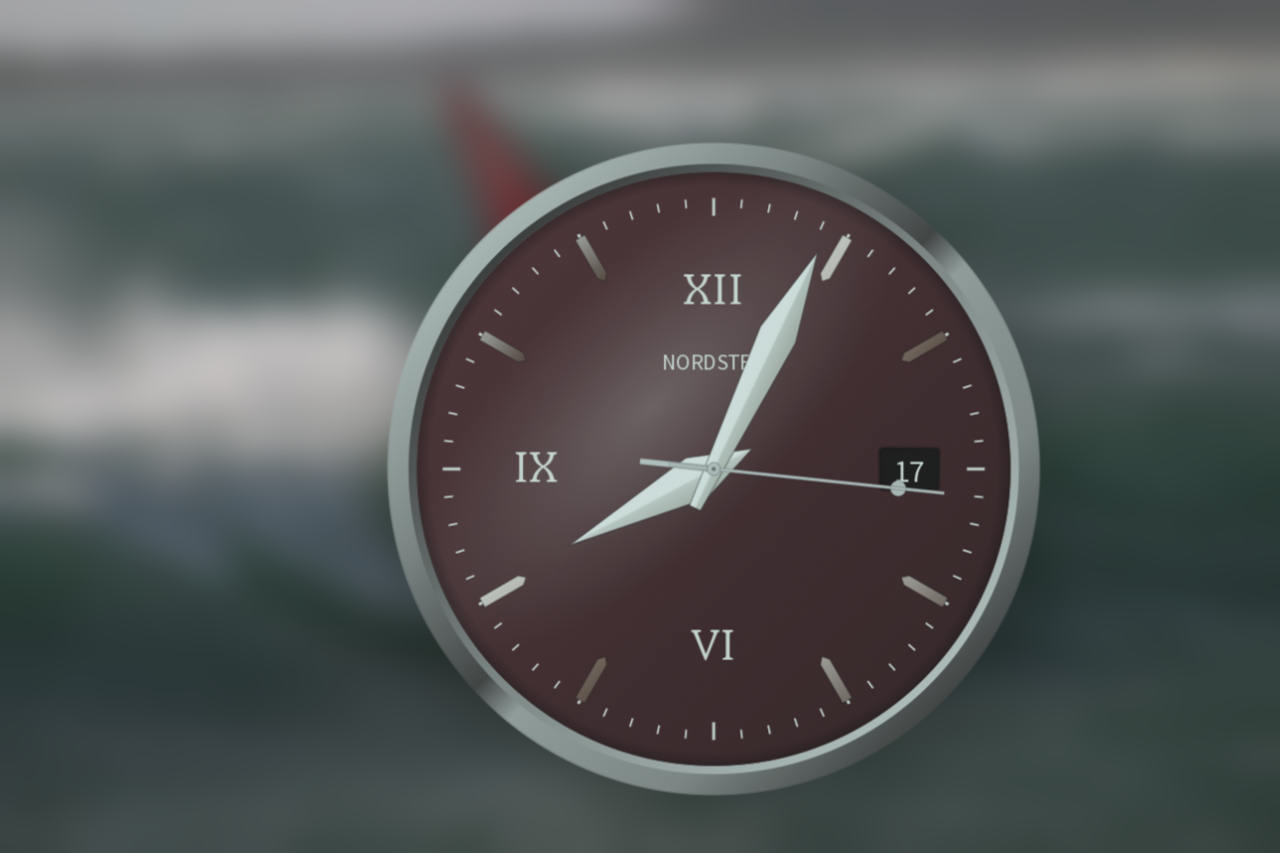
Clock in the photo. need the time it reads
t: 8:04:16
